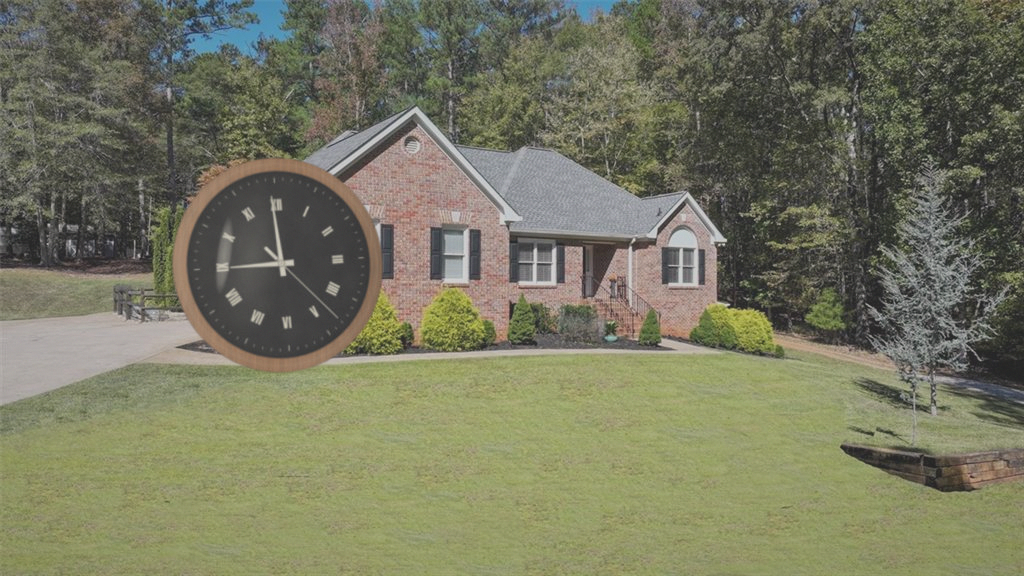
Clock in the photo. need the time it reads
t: 8:59:23
